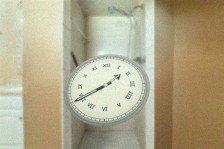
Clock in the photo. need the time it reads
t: 1:40
